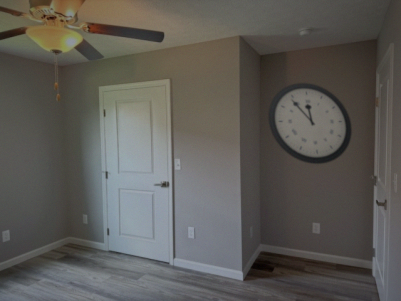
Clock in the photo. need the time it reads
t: 11:54
